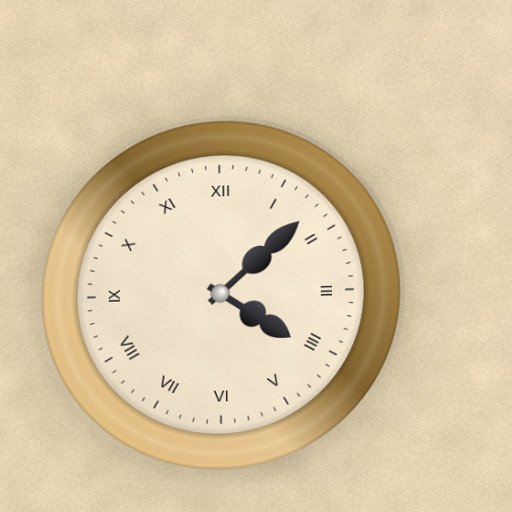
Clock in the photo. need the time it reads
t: 4:08
